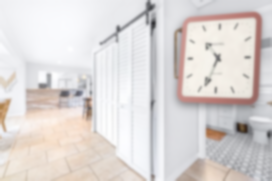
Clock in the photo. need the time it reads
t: 10:34
